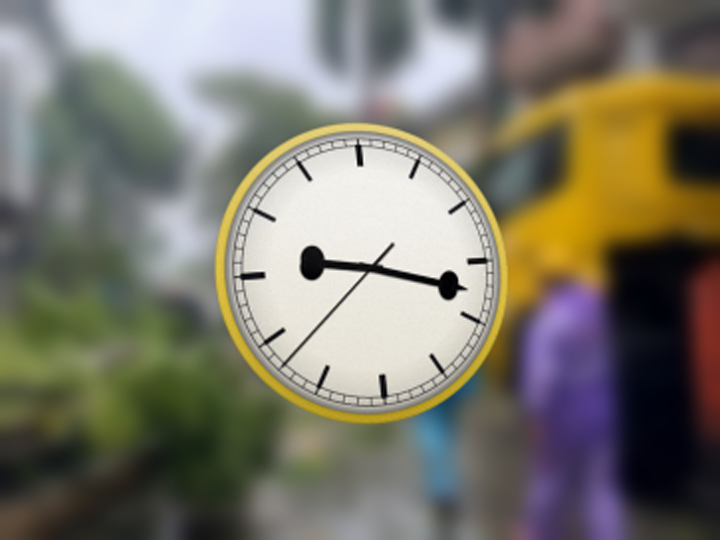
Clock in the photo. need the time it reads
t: 9:17:38
